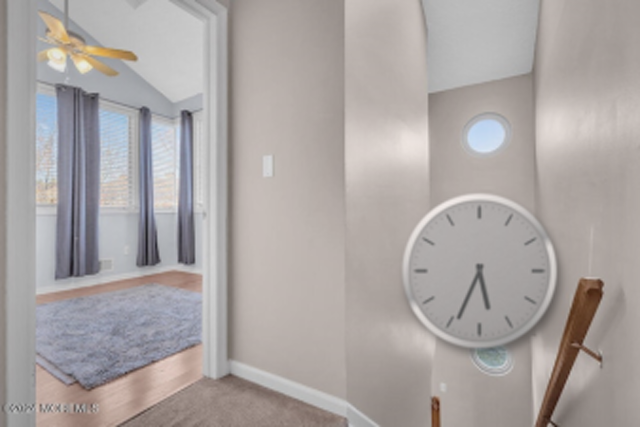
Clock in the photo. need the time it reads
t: 5:34
